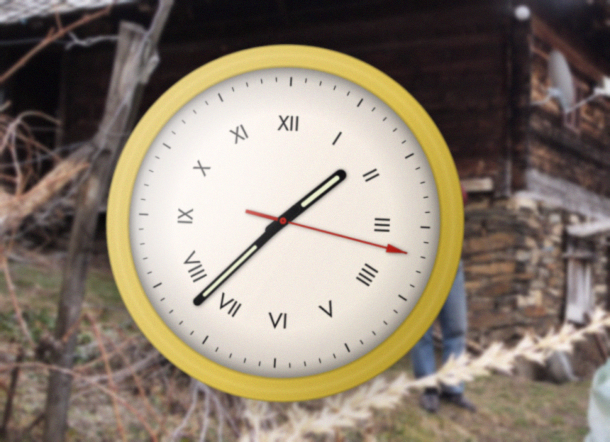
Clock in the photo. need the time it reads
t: 1:37:17
